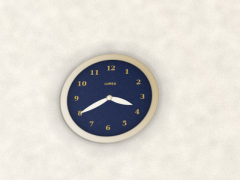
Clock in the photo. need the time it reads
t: 3:40
